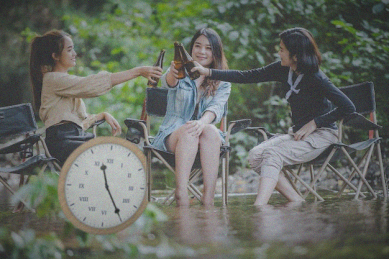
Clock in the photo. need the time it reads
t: 11:25
